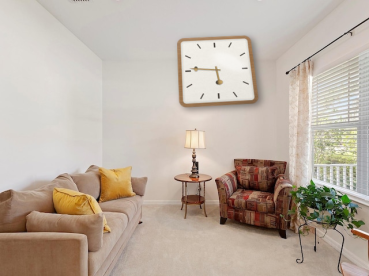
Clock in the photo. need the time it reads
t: 5:46
